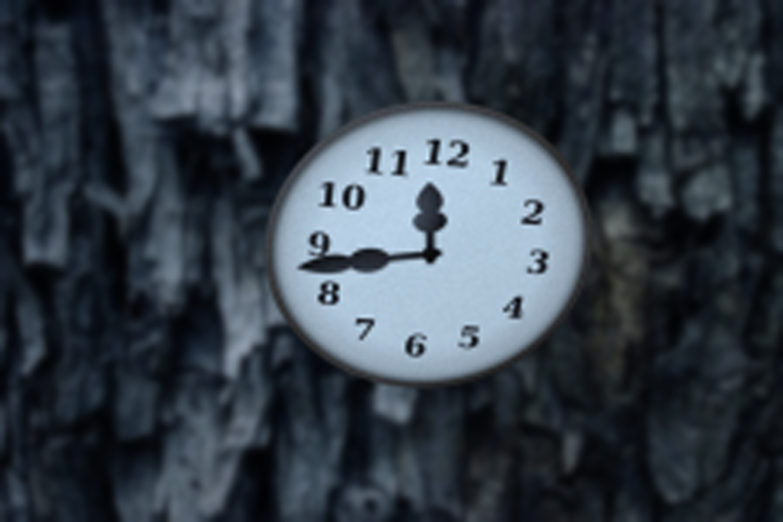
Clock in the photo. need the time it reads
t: 11:43
